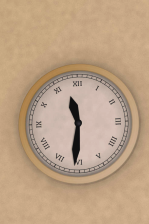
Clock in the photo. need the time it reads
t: 11:31
